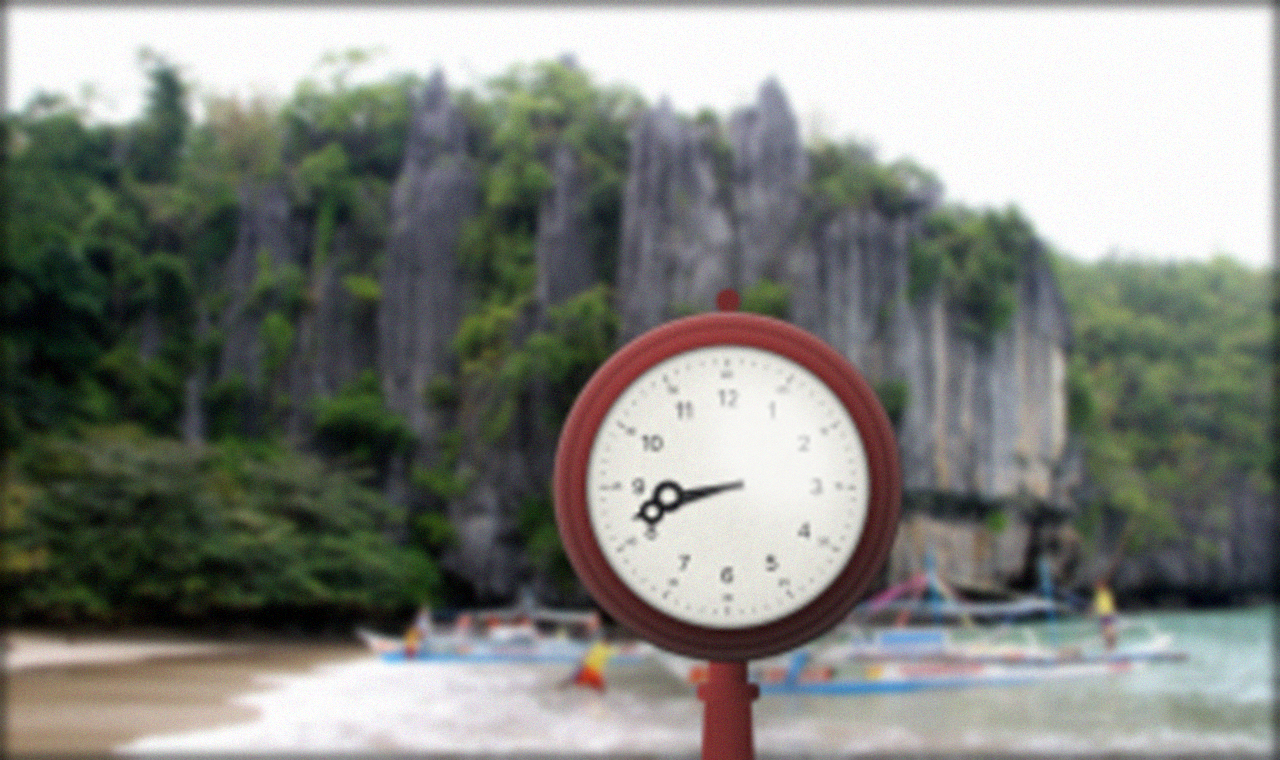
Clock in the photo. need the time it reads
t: 8:42
